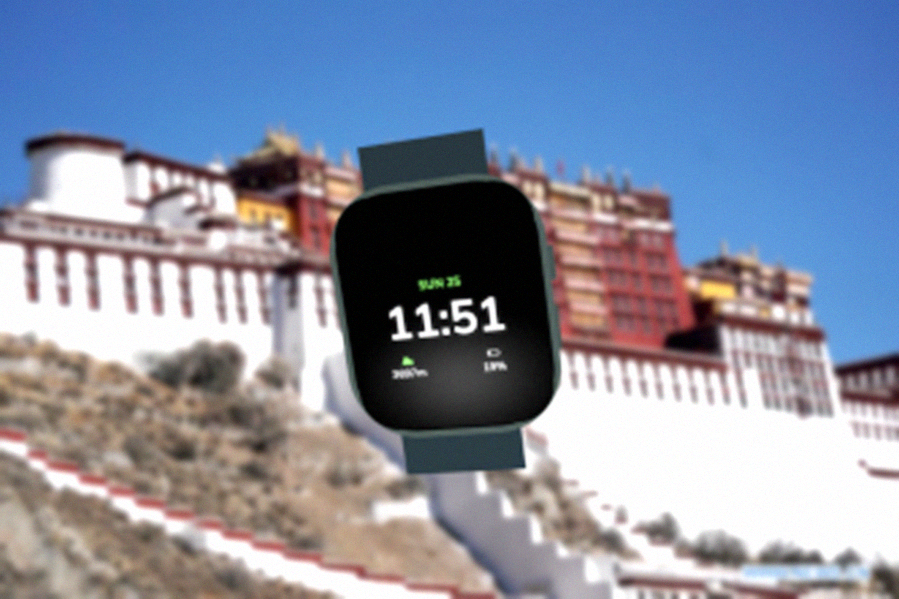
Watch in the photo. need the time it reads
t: 11:51
